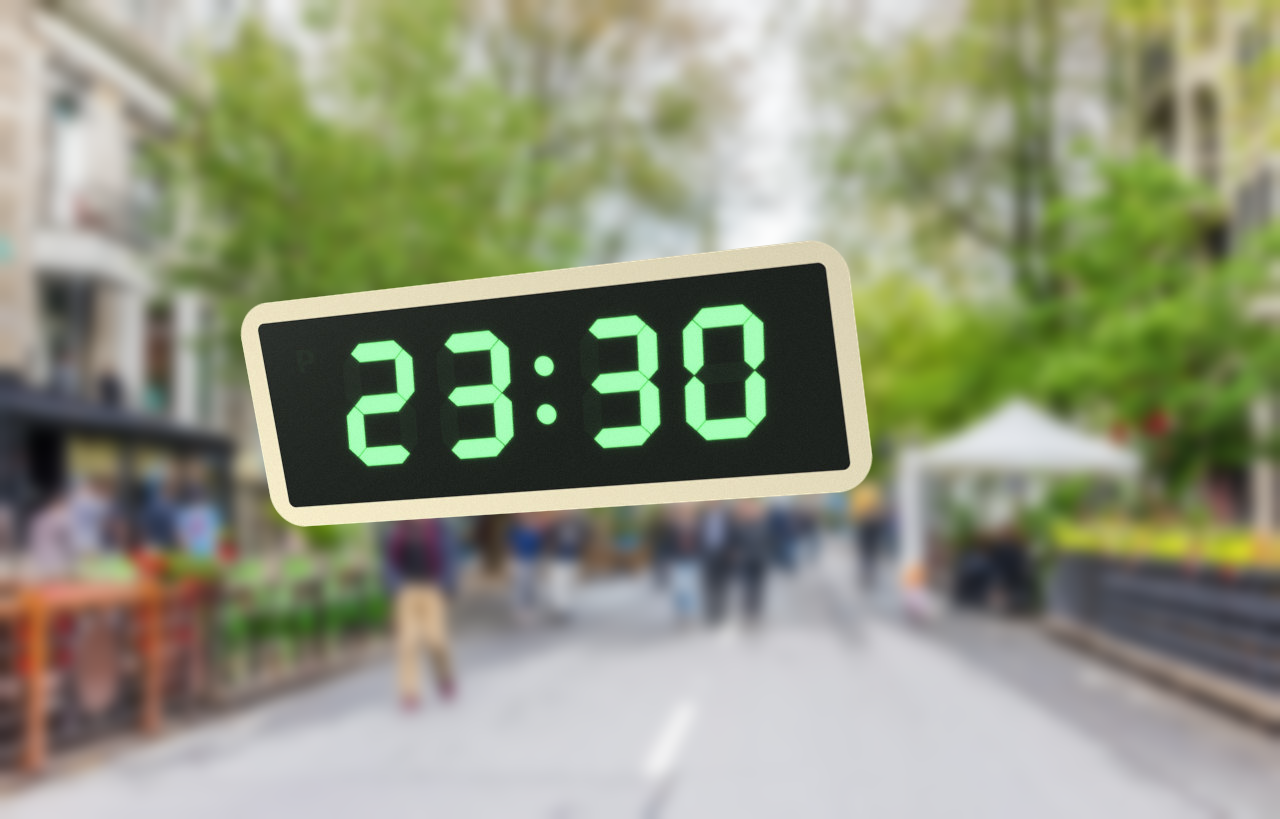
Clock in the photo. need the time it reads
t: 23:30
